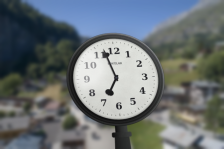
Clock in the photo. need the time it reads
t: 6:57
